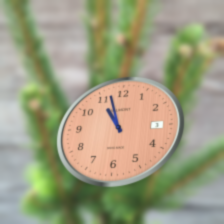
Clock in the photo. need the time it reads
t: 10:57
